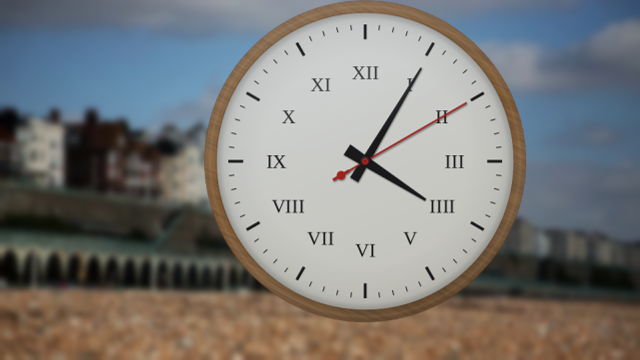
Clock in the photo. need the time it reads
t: 4:05:10
